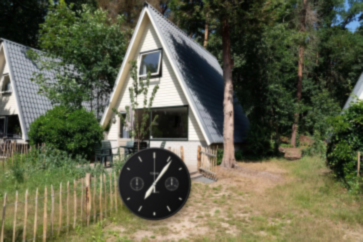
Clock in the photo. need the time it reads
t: 7:06
